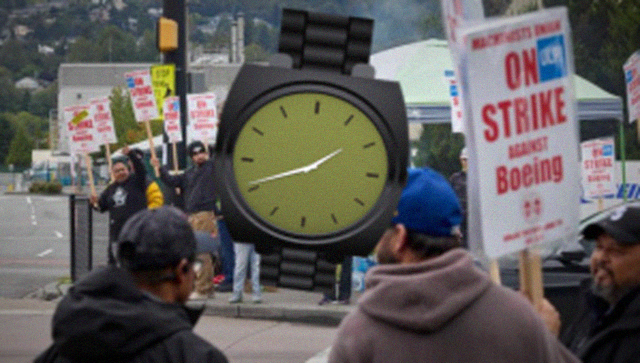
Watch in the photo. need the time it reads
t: 1:41
